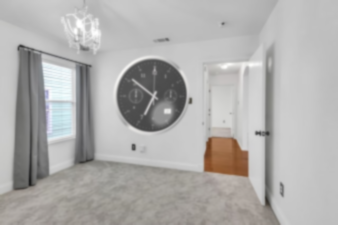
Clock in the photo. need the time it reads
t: 6:51
